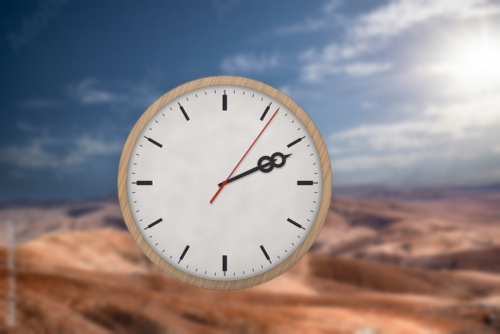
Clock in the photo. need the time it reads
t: 2:11:06
